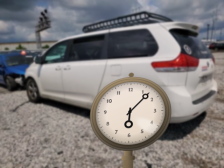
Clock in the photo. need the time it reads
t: 6:07
